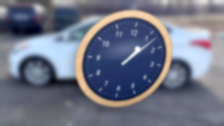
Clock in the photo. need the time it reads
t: 1:07
